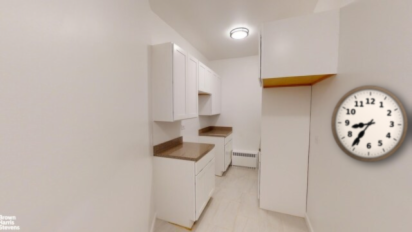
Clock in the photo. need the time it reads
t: 8:36
